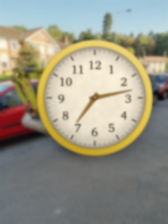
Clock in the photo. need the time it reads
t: 7:13
